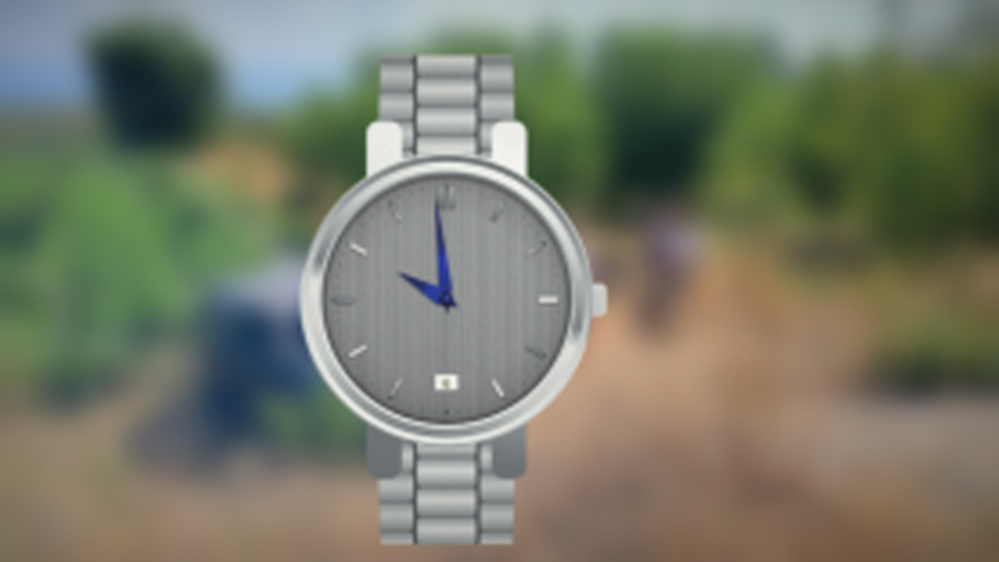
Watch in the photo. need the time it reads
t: 9:59
